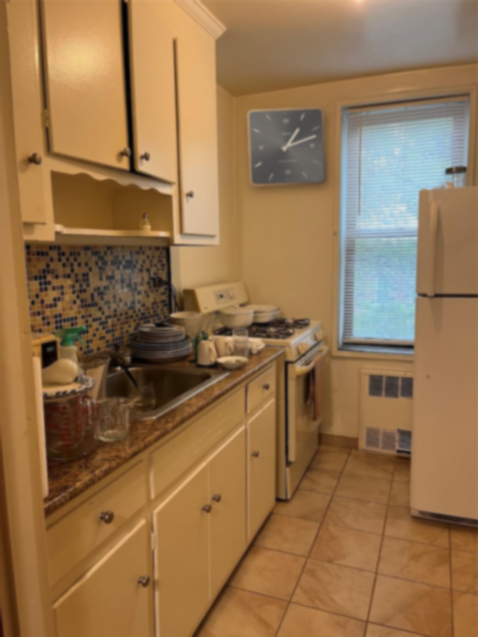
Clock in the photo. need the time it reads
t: 1:12
